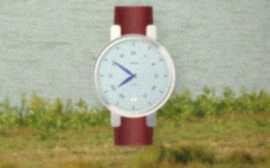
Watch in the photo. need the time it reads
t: 7:51
